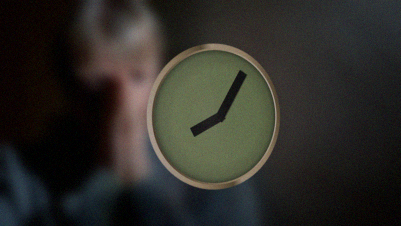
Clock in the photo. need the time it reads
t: 8:05
